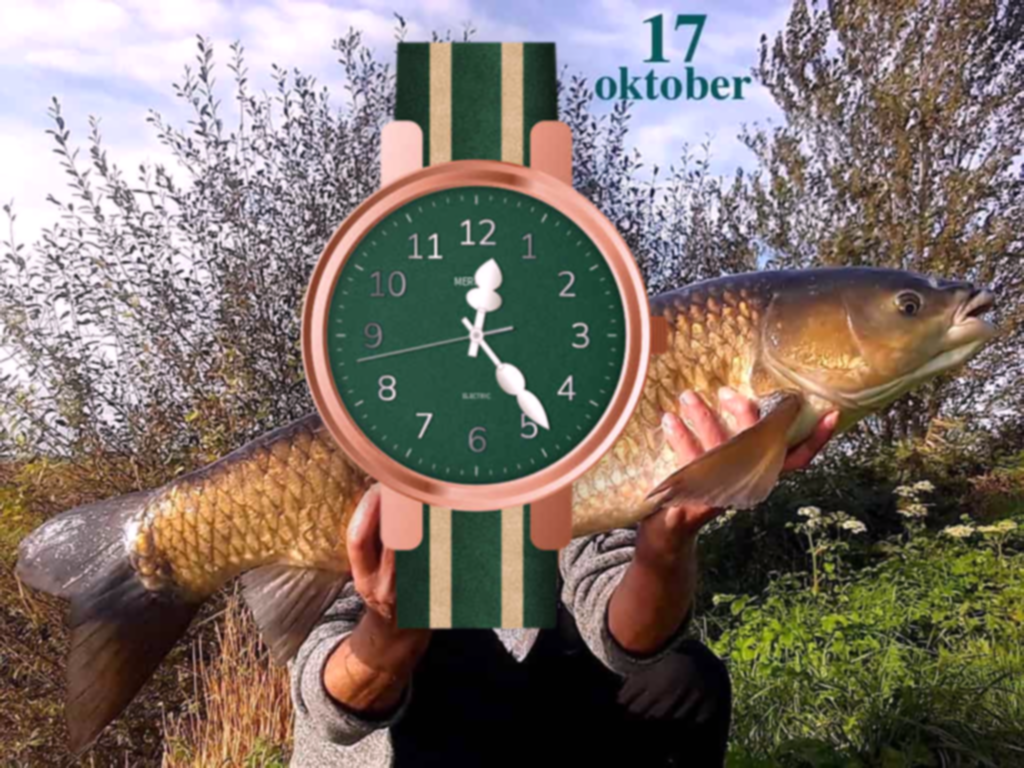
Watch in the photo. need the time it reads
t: 12:23:43
